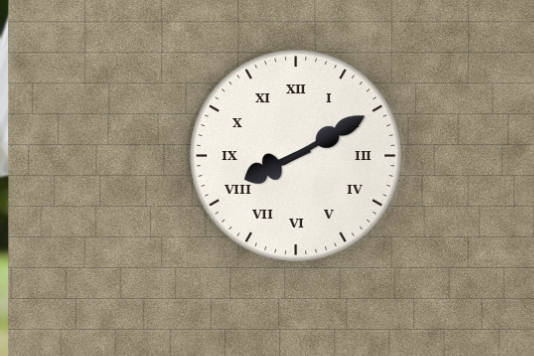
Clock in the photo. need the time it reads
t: 8:10
